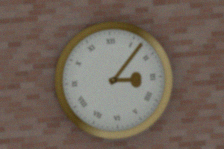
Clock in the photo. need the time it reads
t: 3:07
